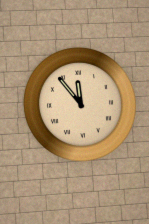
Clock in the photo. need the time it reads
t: 11:54
